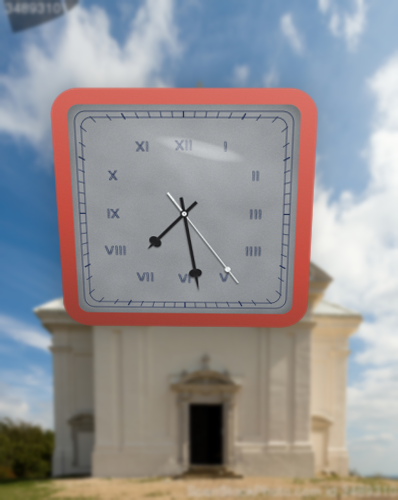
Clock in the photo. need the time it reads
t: 7:28:24
